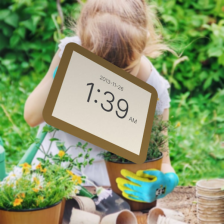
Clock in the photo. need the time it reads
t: 1:39
